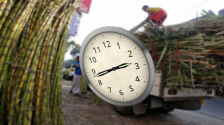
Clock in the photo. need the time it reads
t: 2:43
